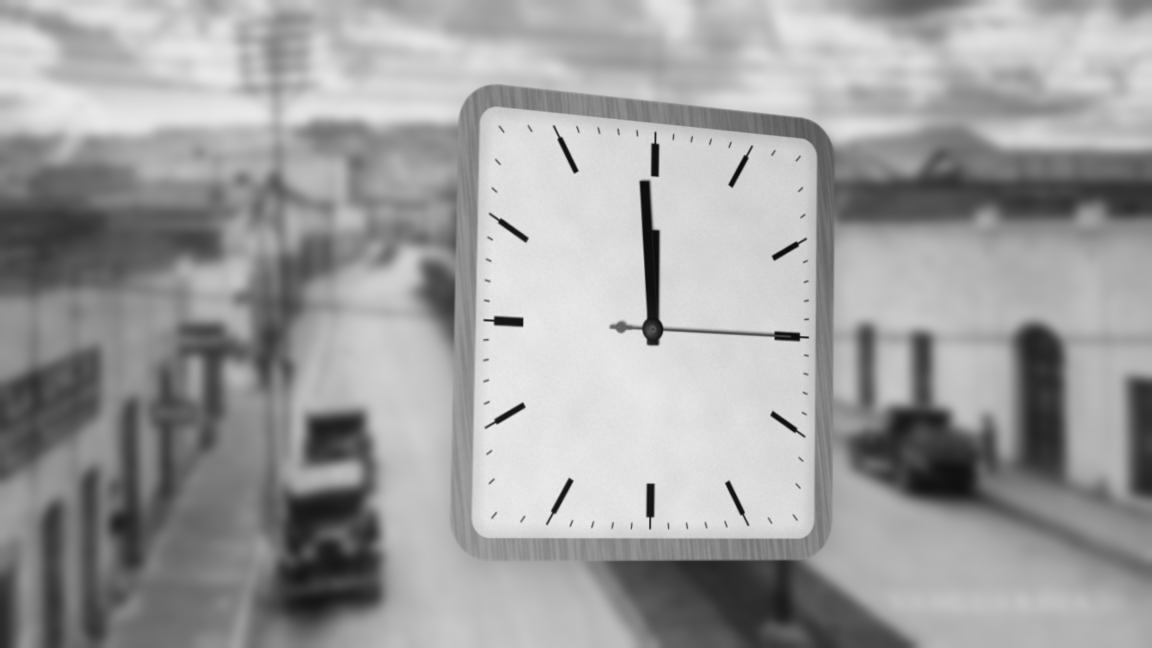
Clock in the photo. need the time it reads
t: 11:59:15
